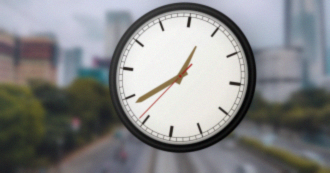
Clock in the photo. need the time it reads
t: 12:38:36
